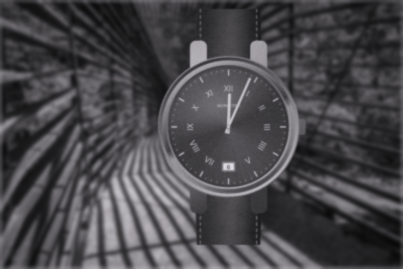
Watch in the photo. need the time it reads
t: 12:04
